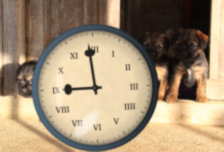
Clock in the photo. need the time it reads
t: 8:59
